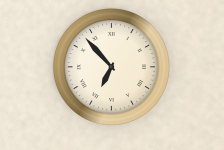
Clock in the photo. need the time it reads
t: 6:53
